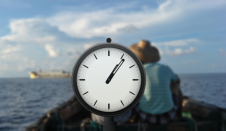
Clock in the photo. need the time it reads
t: 1:06
